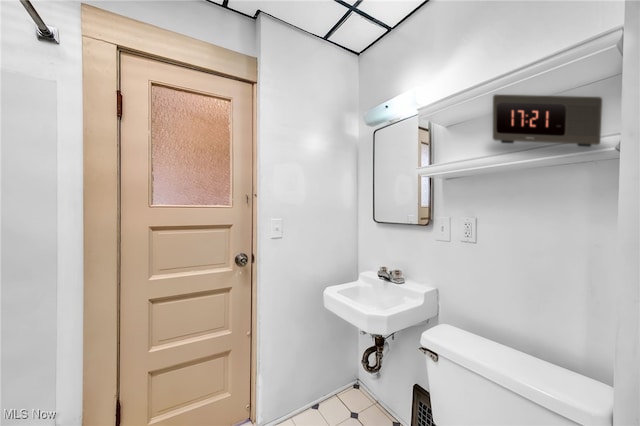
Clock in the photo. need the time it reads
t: 17:21
